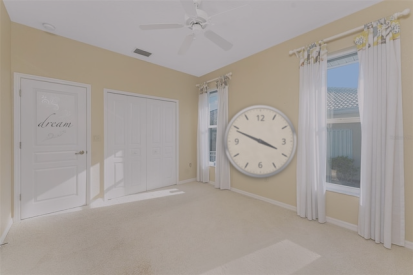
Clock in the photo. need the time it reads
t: 3:49
